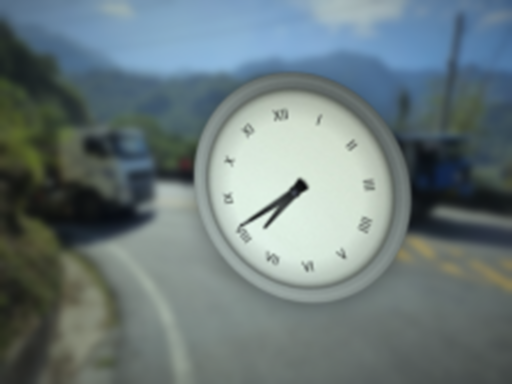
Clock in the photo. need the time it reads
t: 7:41
